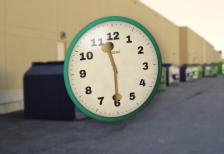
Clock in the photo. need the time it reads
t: 11:30
